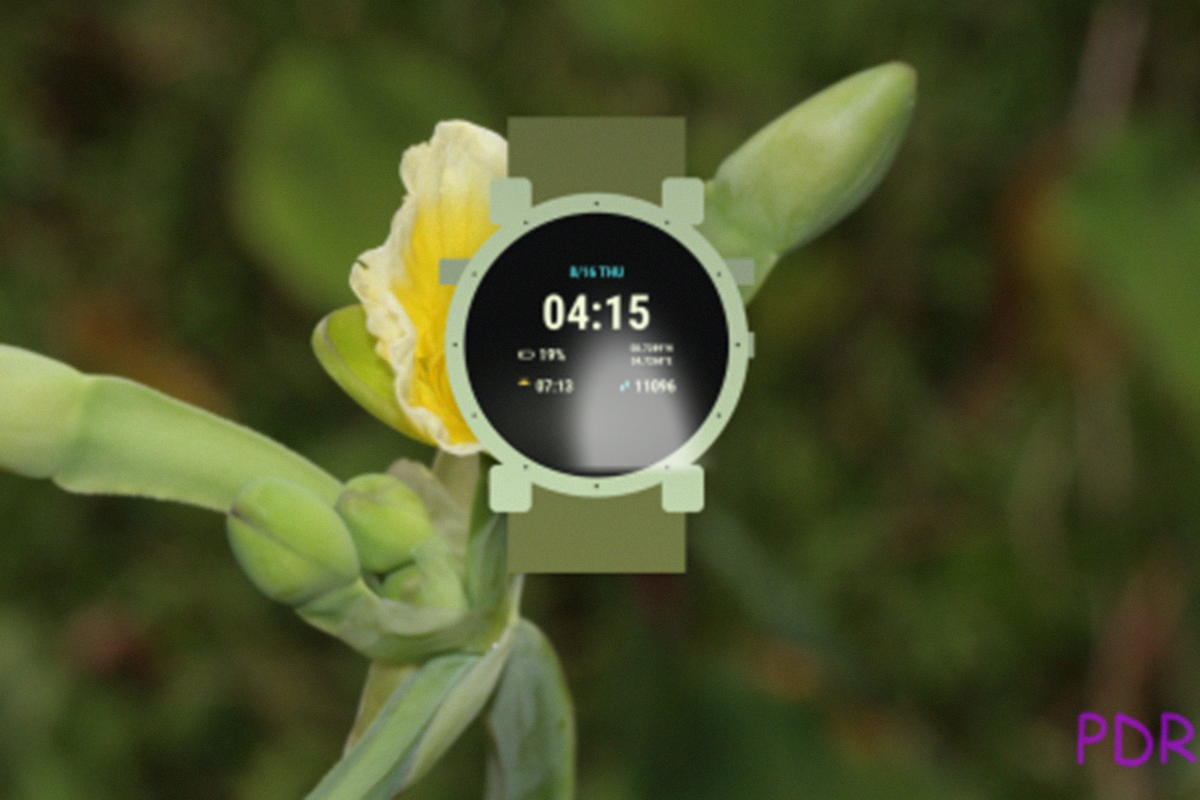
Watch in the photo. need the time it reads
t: 4:15
